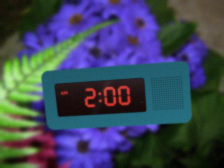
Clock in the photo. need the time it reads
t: 2:00
